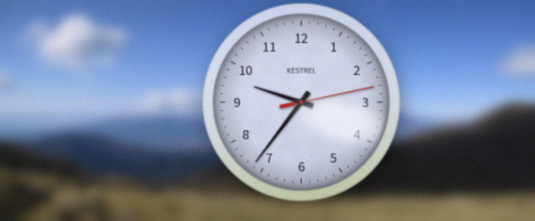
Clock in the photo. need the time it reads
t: 9:36:13
